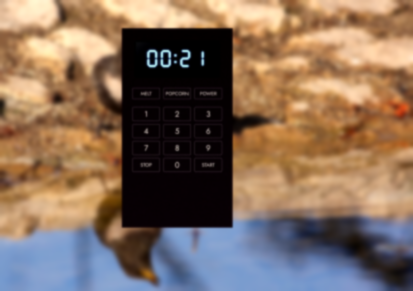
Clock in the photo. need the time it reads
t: 0:21
